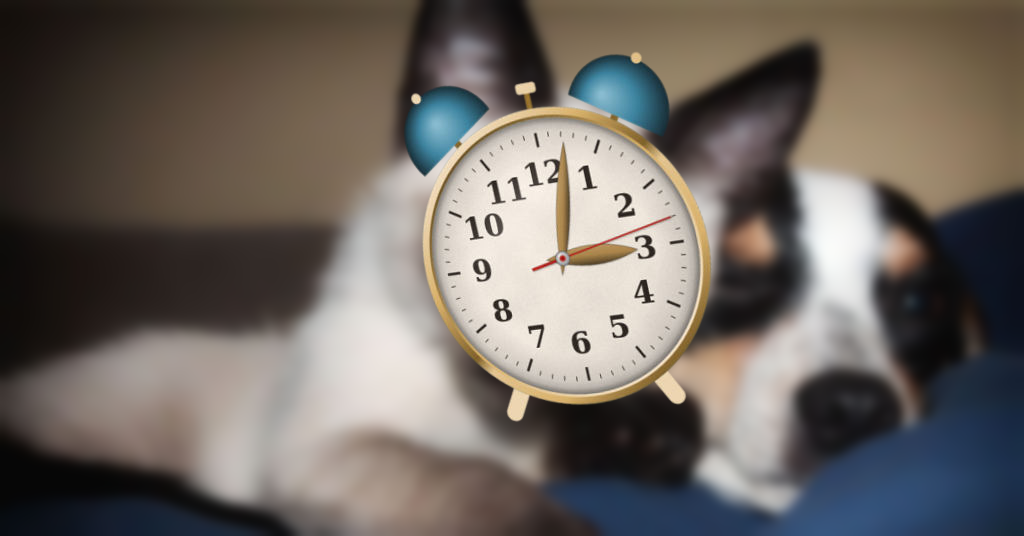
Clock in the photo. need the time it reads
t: 3:02:13
